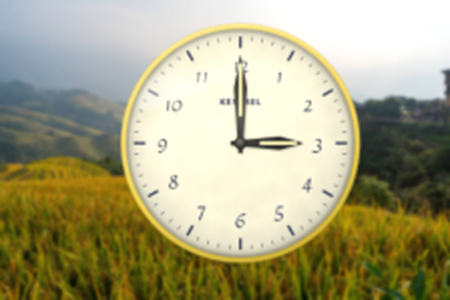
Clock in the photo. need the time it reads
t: 3:00
